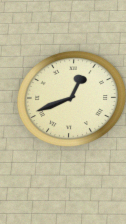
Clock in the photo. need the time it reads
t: 12:41
